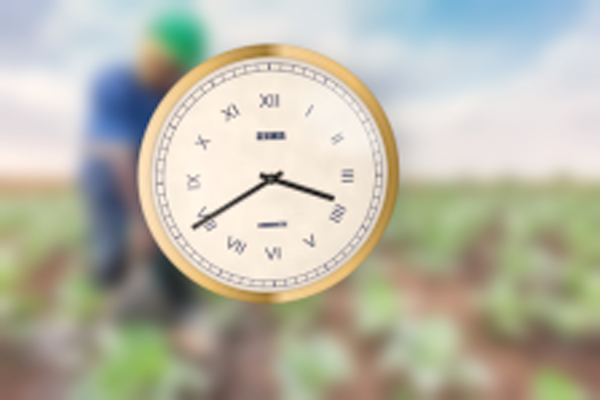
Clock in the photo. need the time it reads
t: 3:40
